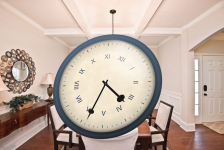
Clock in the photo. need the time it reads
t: 3:29
